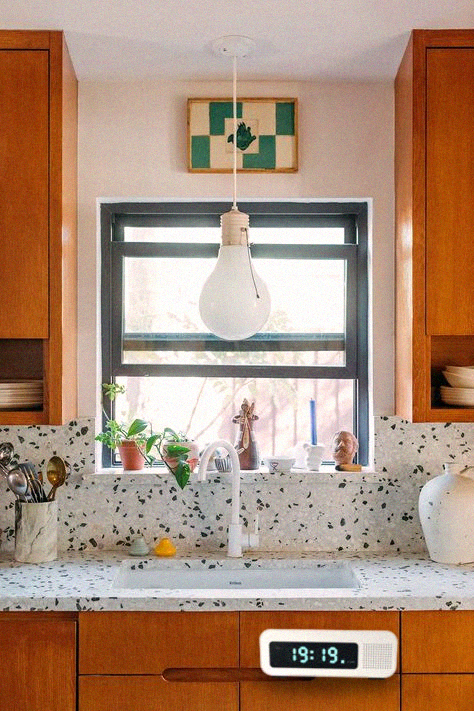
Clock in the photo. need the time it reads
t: 19:19
